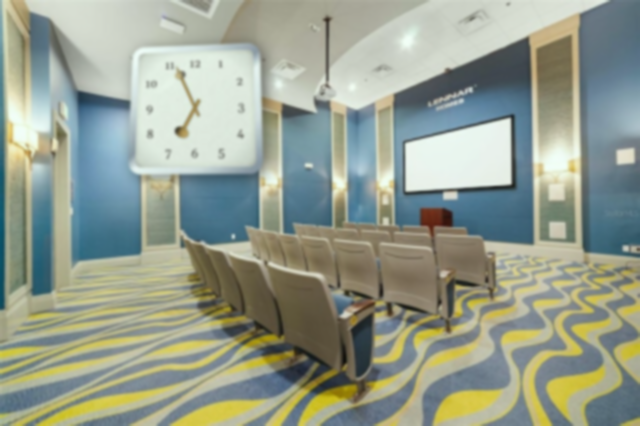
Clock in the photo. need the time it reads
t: 6:56
